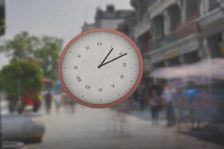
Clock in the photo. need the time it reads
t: 1:11
